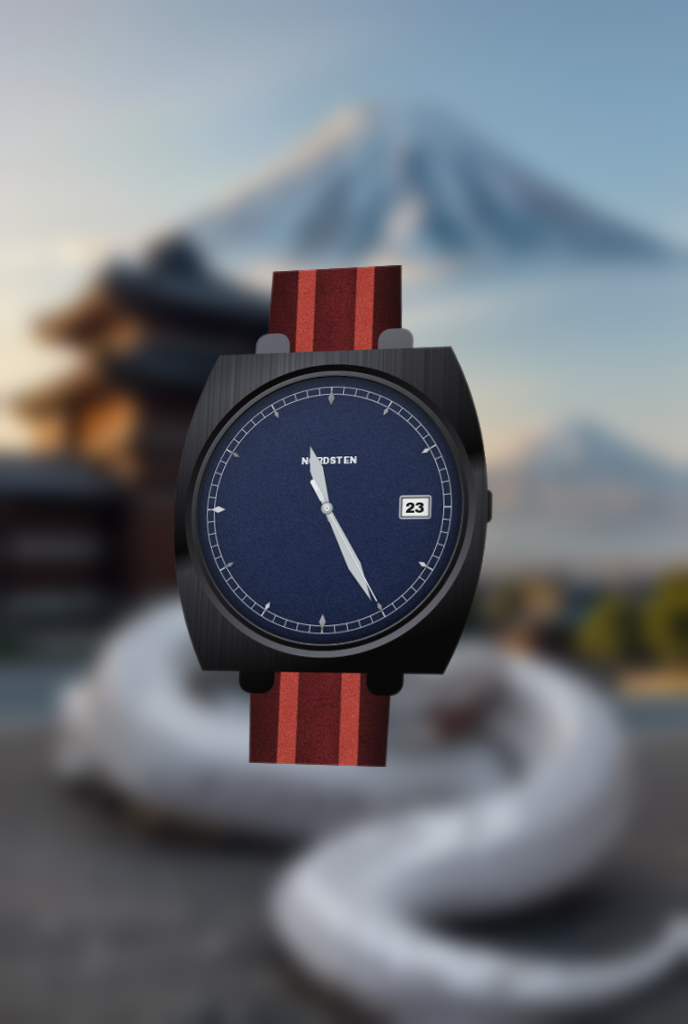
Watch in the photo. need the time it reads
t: 11:25:25
